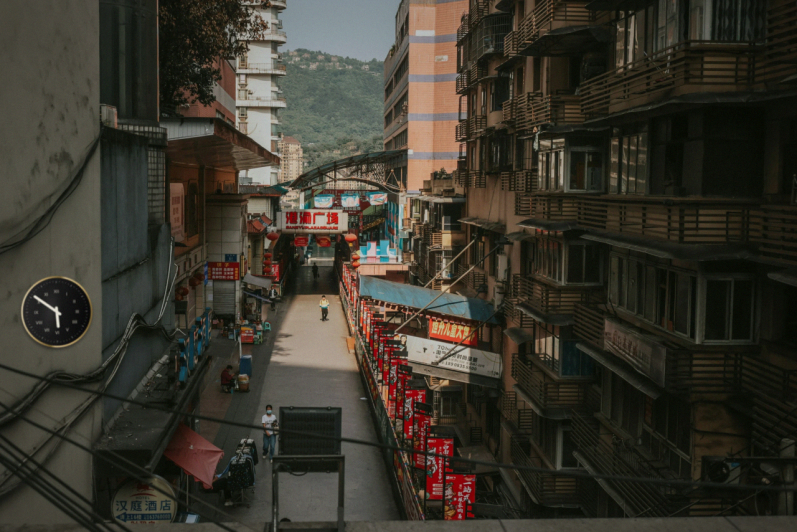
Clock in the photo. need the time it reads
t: 5:51
